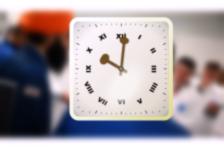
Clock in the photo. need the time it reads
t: 10:01
